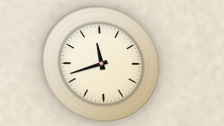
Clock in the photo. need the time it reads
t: 11:42
